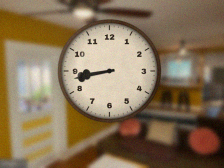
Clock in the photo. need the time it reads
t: 8:43
